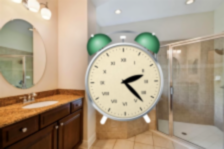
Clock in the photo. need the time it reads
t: 2:23
